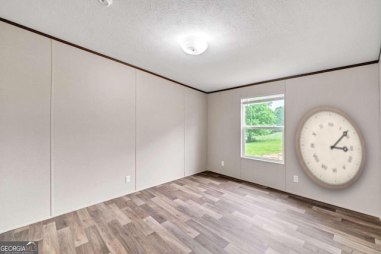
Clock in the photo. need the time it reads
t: 3:08
